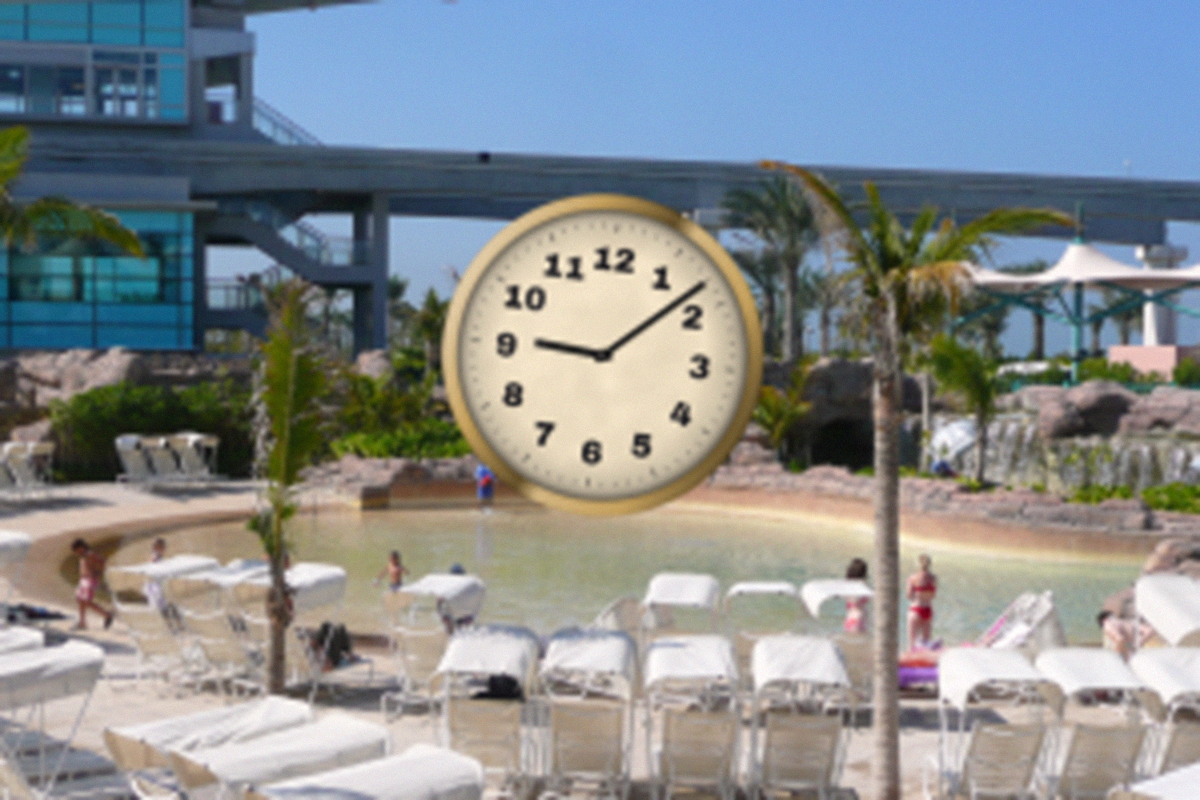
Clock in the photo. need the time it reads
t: 9:08
